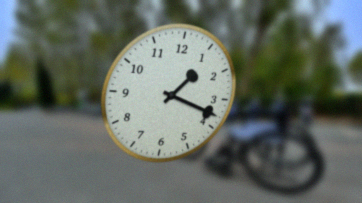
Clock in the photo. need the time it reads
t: 1:18
